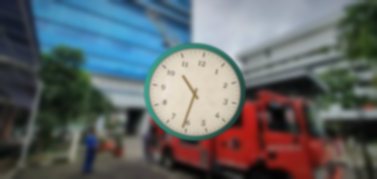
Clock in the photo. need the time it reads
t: 10:31
